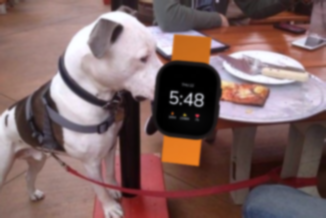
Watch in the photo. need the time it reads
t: 5:48
